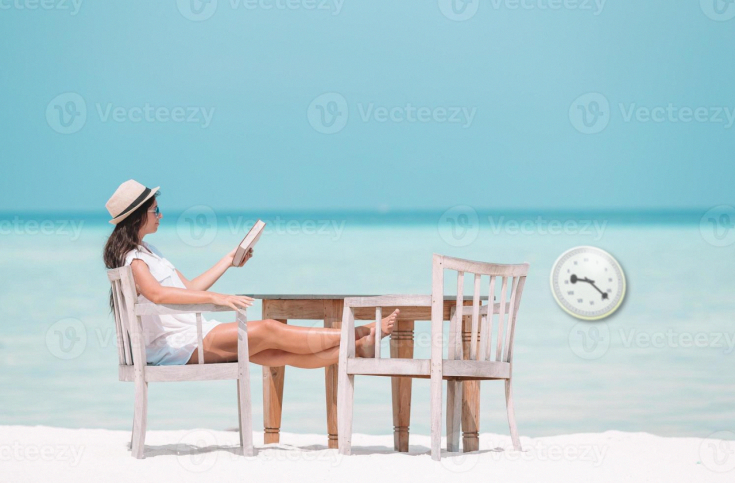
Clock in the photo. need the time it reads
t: 9:23
